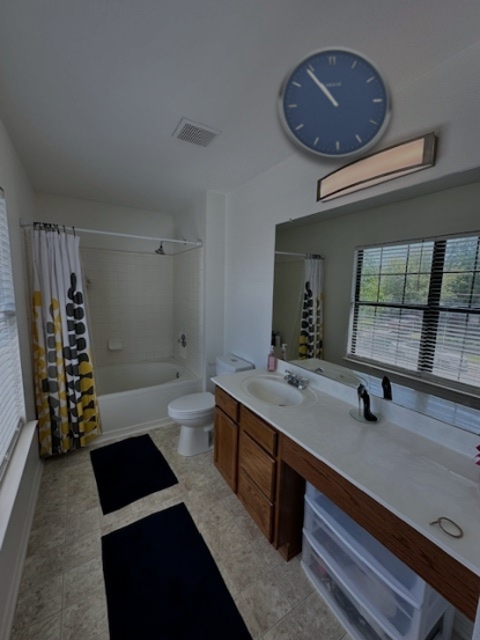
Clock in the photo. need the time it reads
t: 10:54
